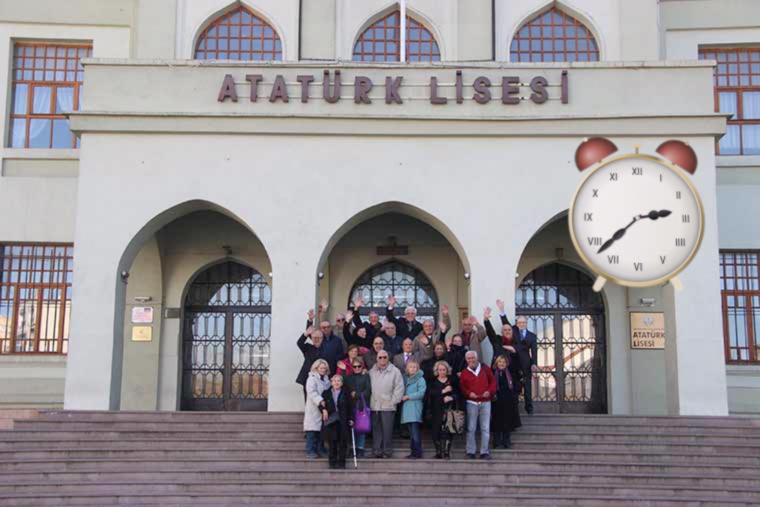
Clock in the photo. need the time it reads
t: 2:38
